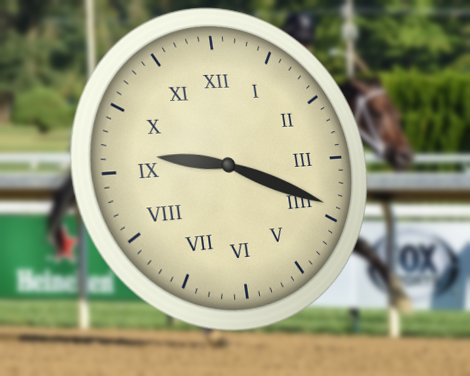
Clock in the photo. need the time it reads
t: 9:19
